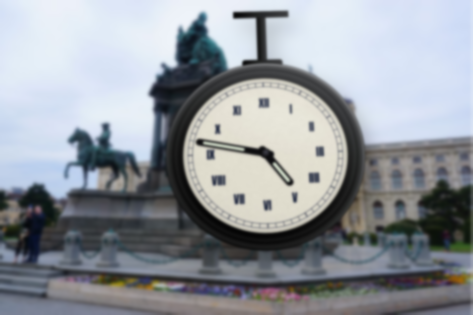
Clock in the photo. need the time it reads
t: 4:47
